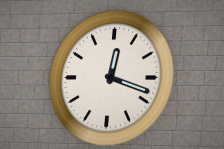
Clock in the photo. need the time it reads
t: 12:18
